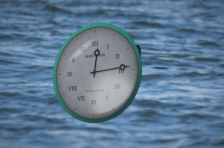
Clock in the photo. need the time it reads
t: 12:14
